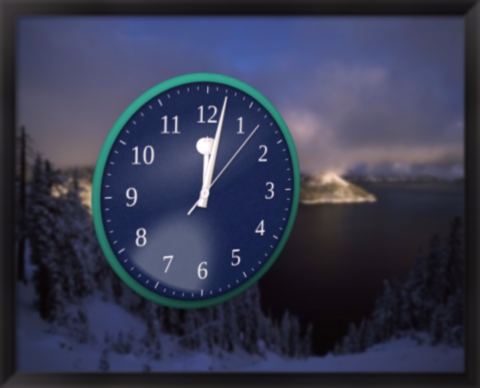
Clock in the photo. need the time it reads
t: 12:02:07
